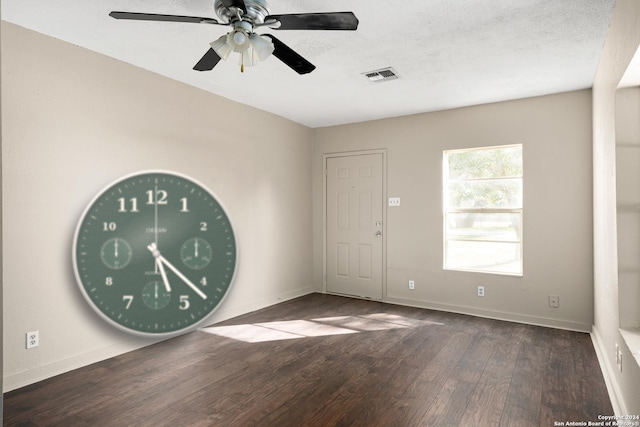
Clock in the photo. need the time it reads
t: 5:22
